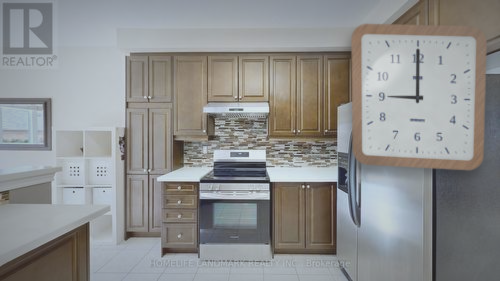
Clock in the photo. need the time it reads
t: 9:00
